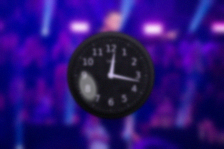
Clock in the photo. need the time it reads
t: 12:17
